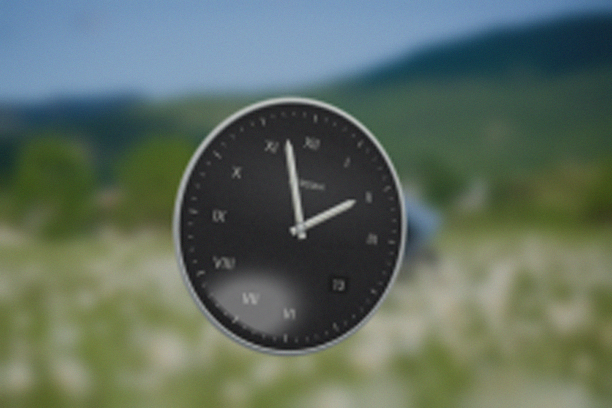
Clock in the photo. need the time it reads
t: 1:57
